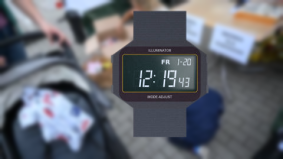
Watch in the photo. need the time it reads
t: 12:19:43
